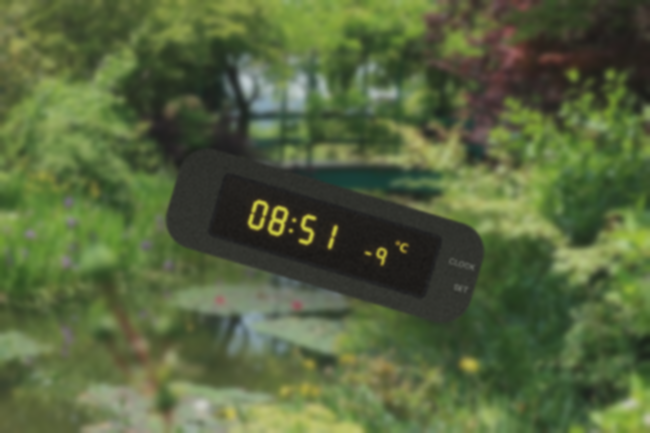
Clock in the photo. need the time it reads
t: 8:51
